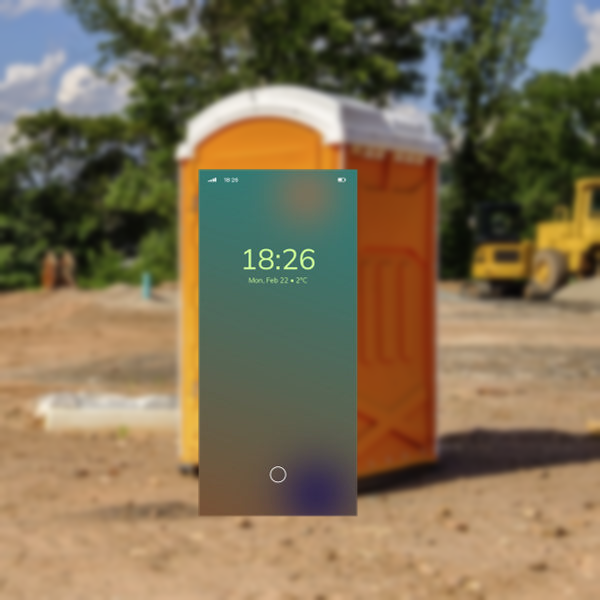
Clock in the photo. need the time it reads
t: 18:26
